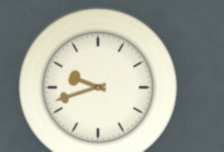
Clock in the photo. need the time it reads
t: 9:42
